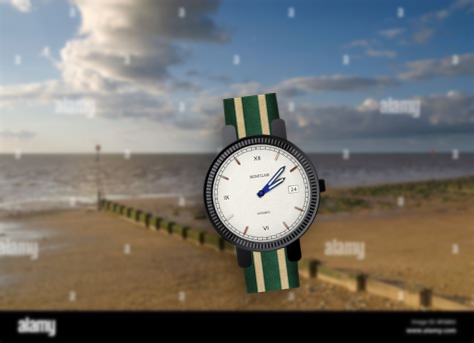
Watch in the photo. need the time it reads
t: 2:08
